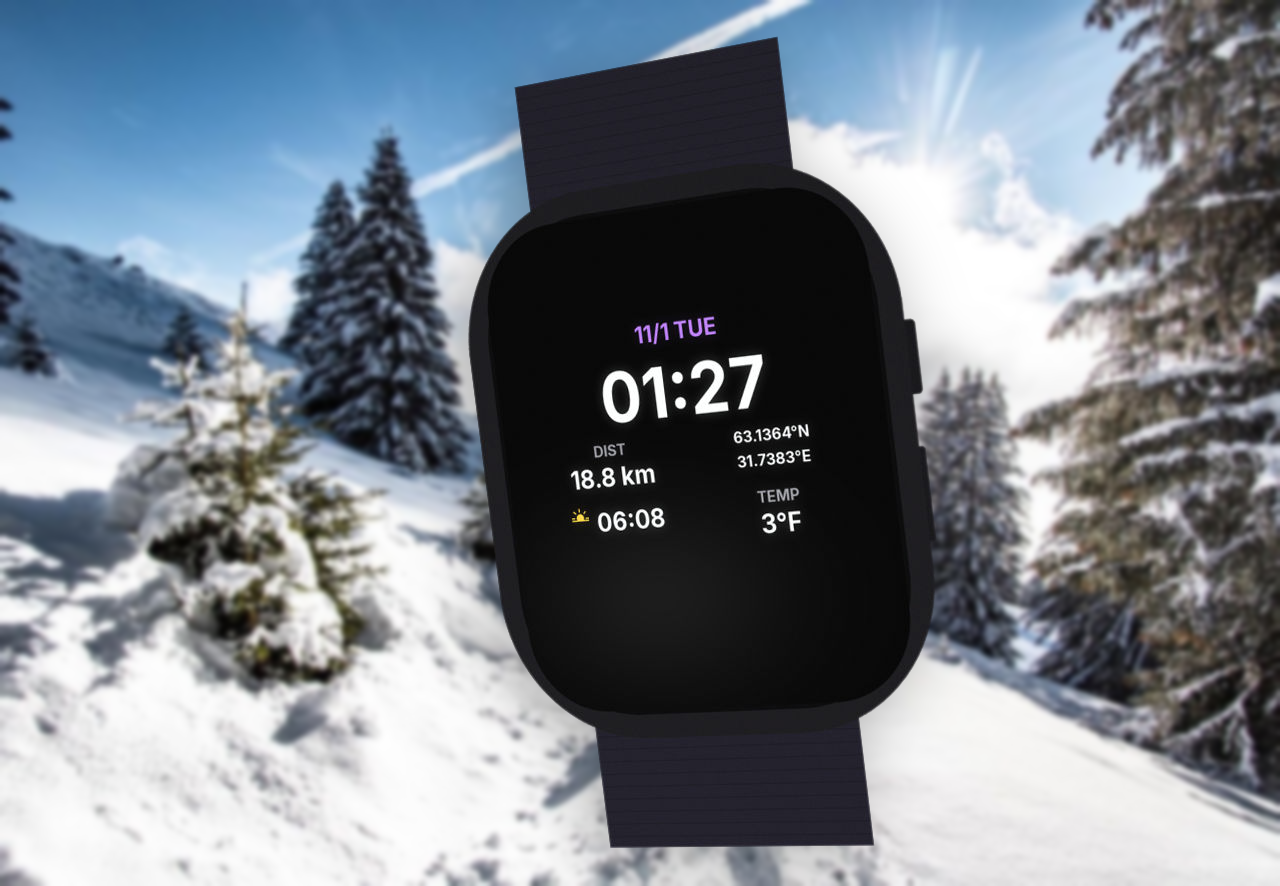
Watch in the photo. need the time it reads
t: 1:27
